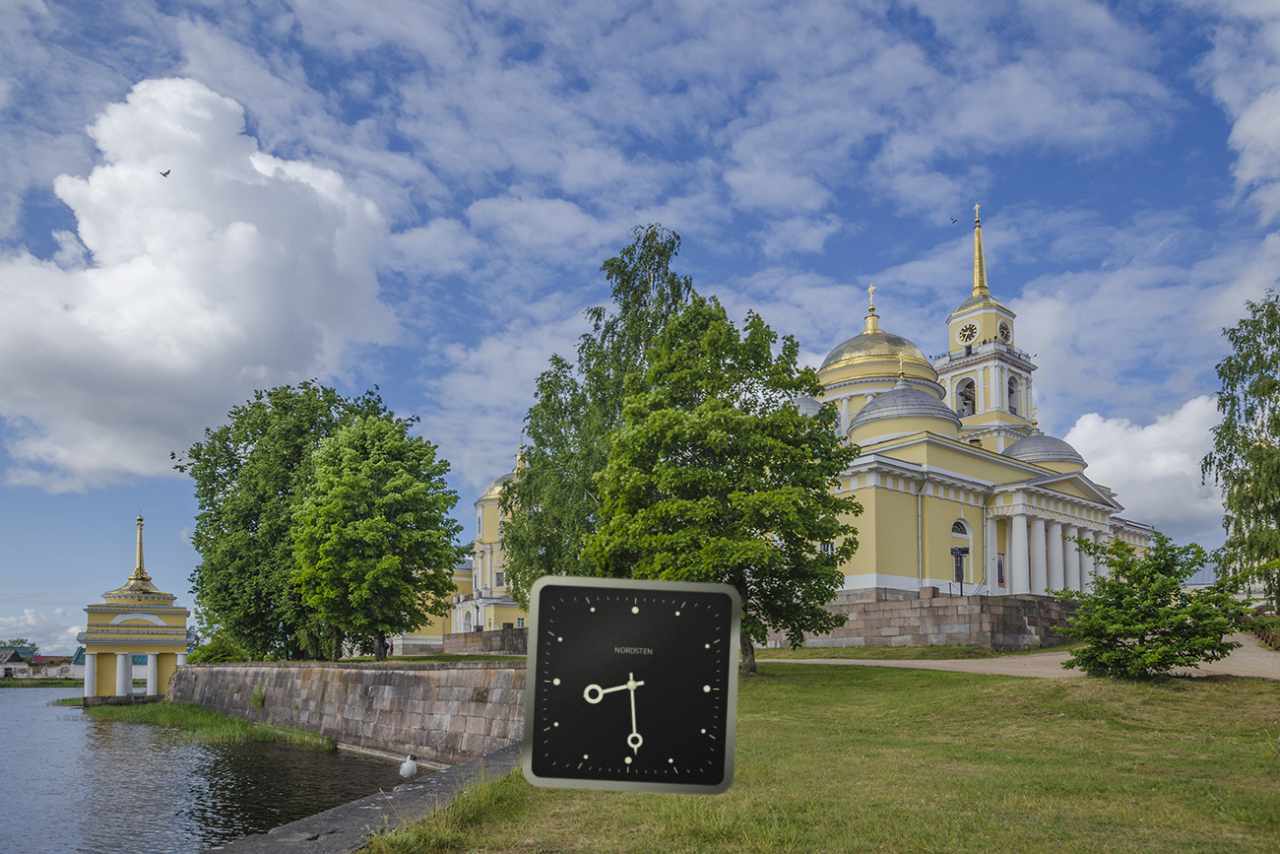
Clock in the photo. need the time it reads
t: 8:29
